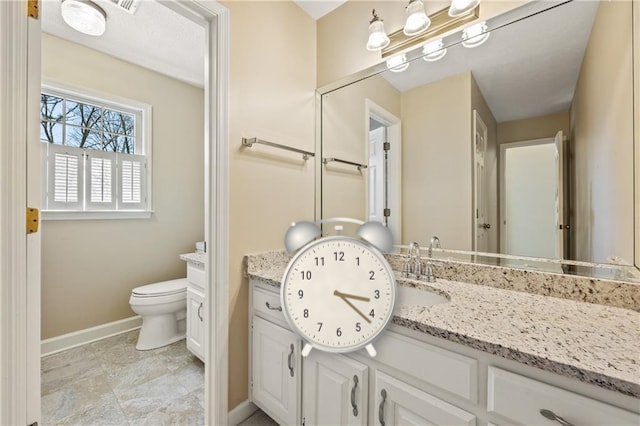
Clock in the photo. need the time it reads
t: 3:22
